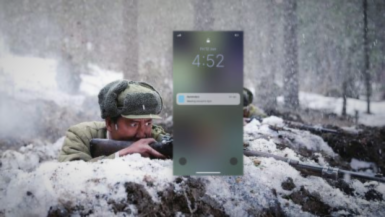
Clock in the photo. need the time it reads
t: 4:52
